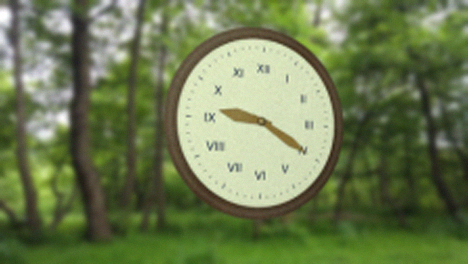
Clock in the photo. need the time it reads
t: 9:20
